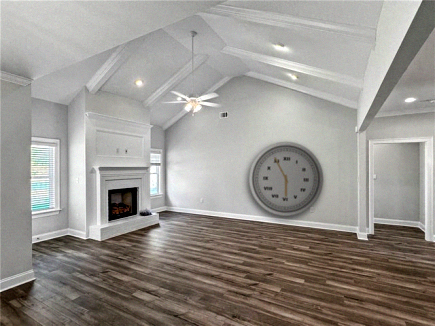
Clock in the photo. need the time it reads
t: 5:55
